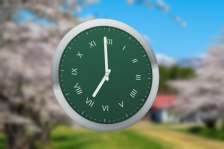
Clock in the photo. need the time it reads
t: 6:59
